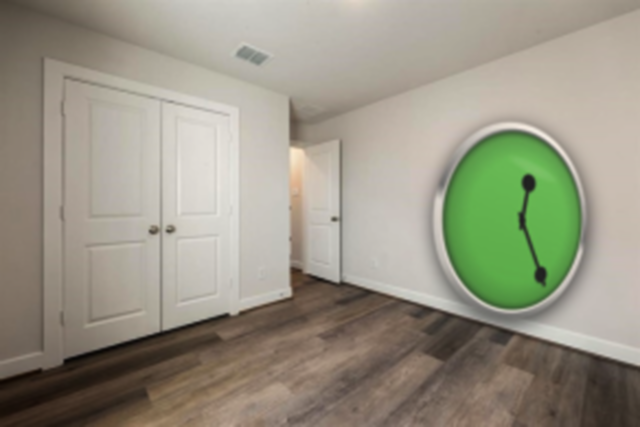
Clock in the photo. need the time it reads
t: 12:26
